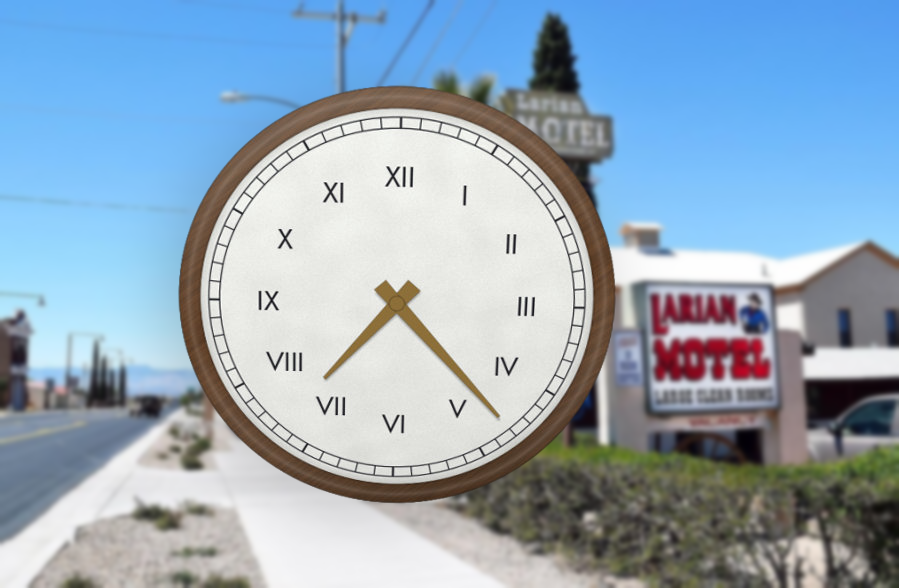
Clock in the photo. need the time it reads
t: 7:23
